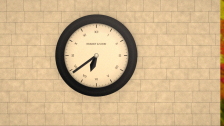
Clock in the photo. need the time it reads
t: 6:39
